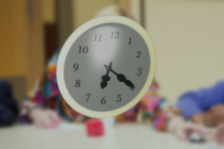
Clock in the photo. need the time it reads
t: 6:20
